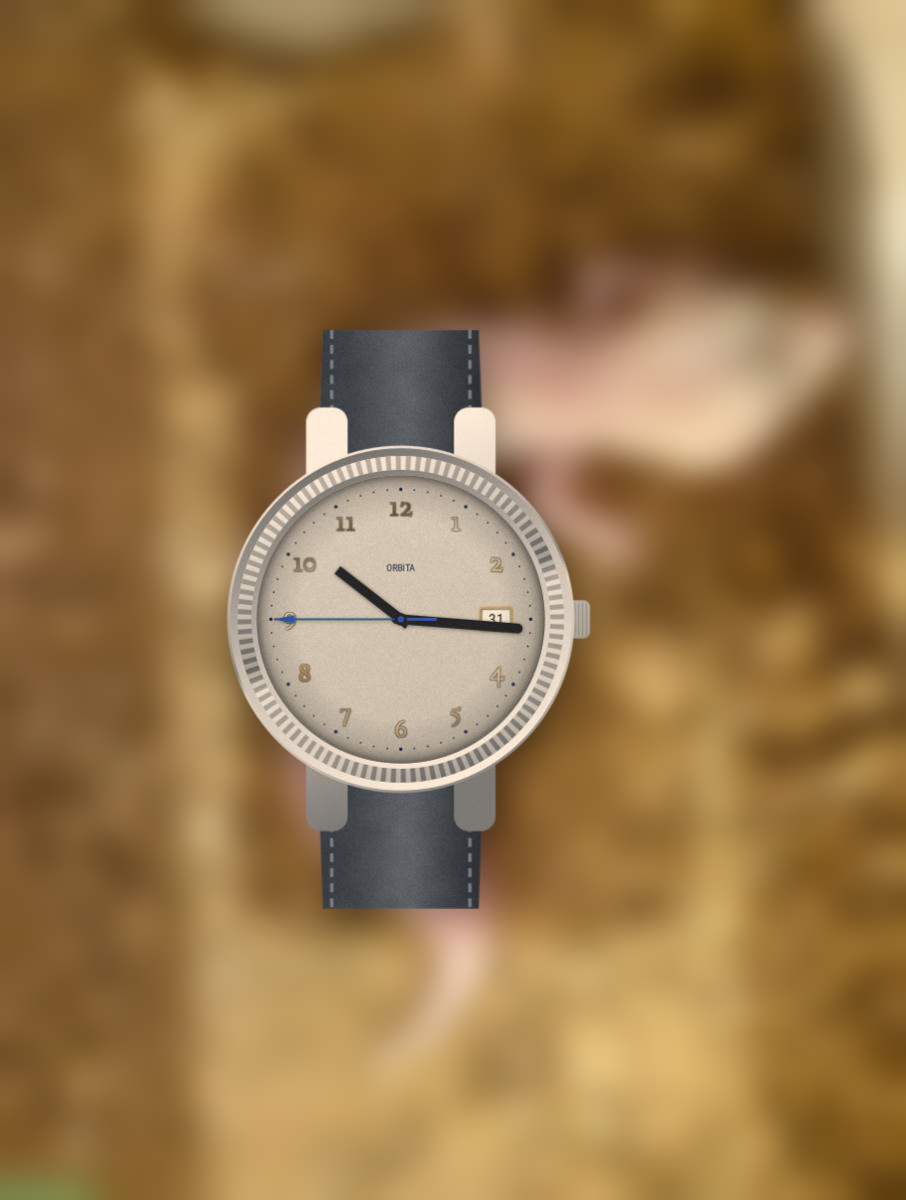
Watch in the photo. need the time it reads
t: 10:15:45
